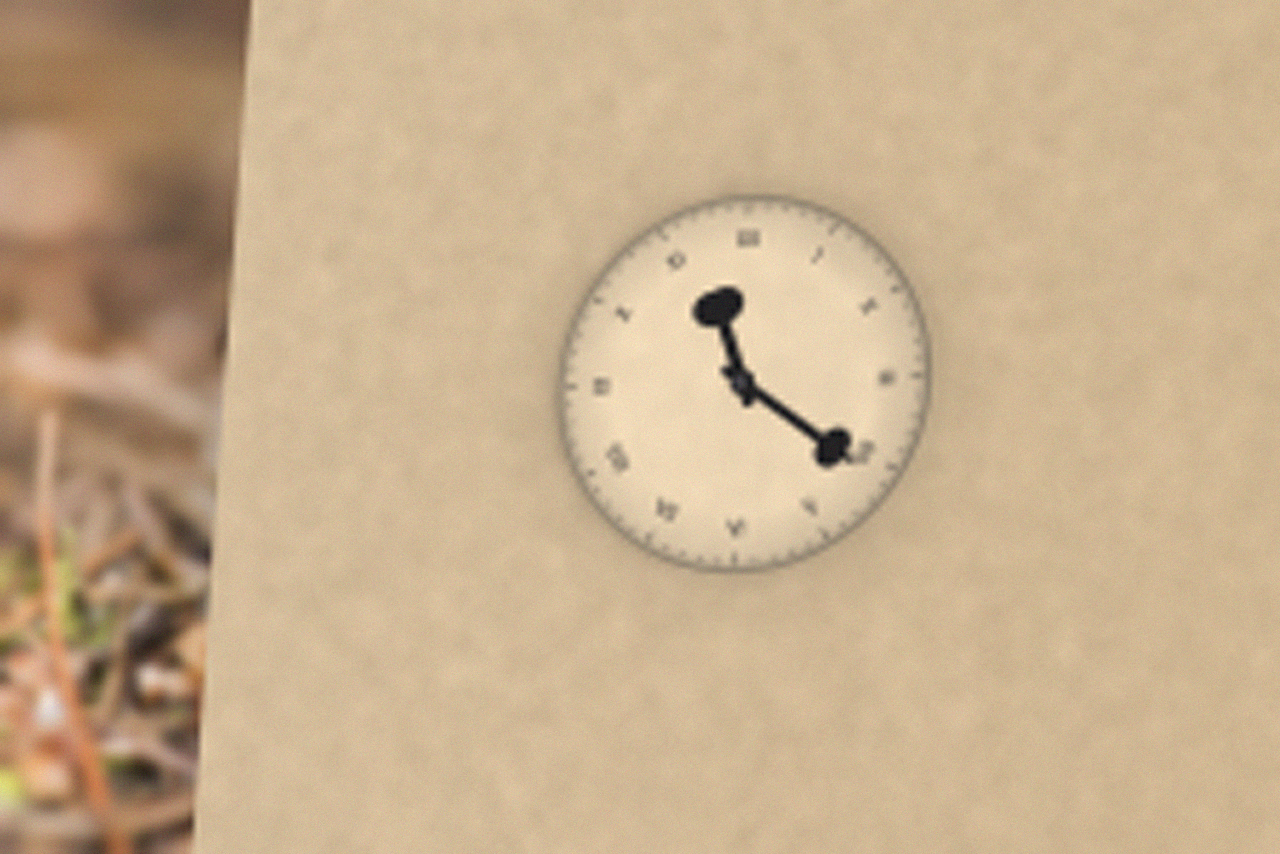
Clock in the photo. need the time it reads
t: 11:21
